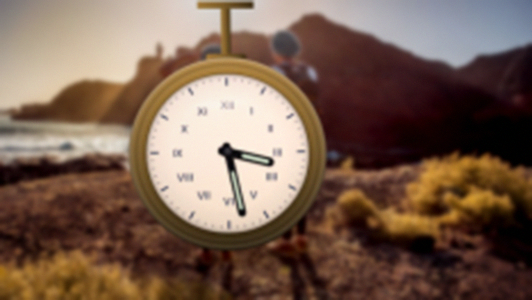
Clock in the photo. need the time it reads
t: 3:28
